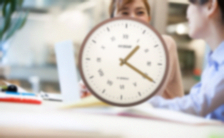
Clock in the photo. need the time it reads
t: 1:20
